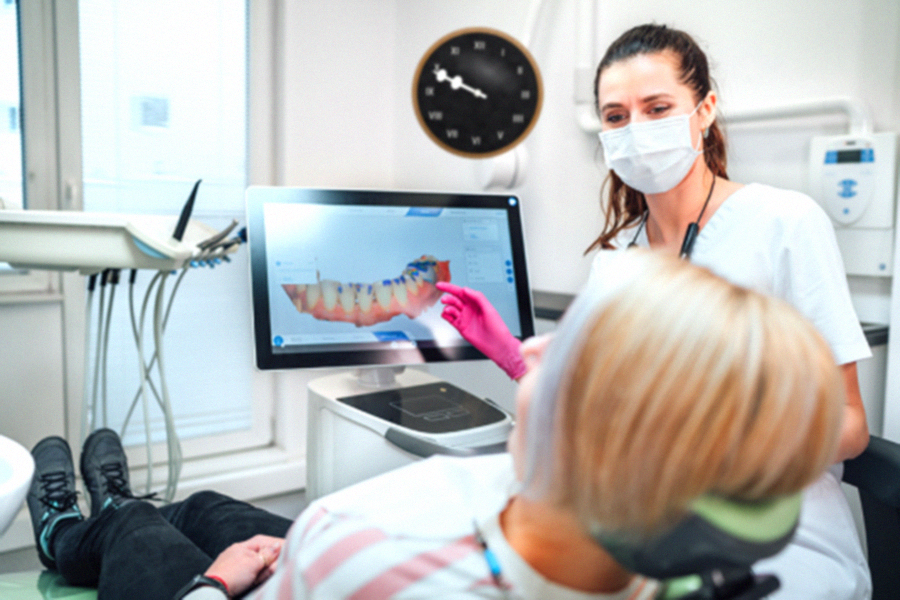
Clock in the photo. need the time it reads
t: 9:49
